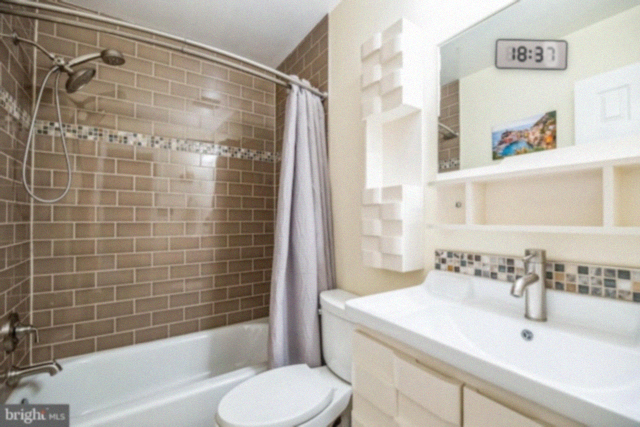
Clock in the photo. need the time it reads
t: 18:37
